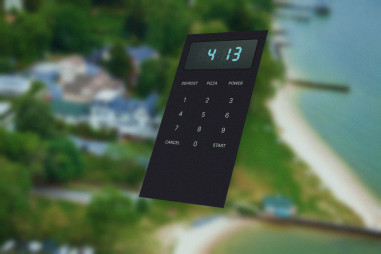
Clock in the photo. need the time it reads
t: 4:13
